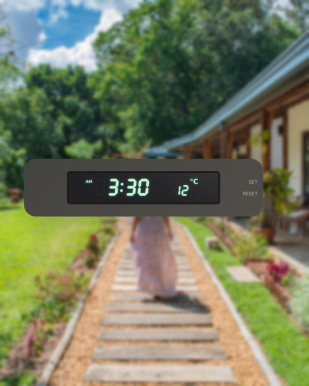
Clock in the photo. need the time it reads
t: 3:30
